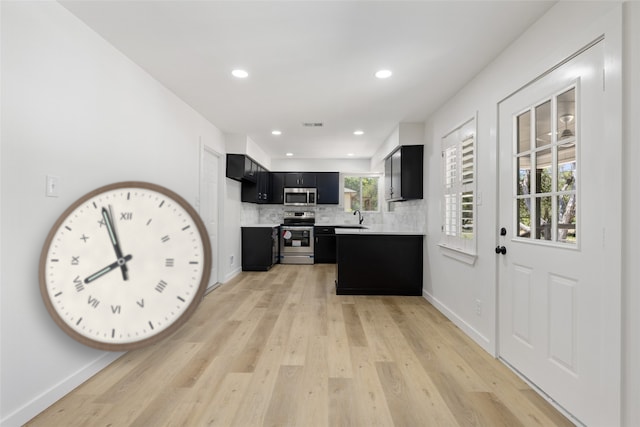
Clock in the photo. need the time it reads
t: 7:55:57
